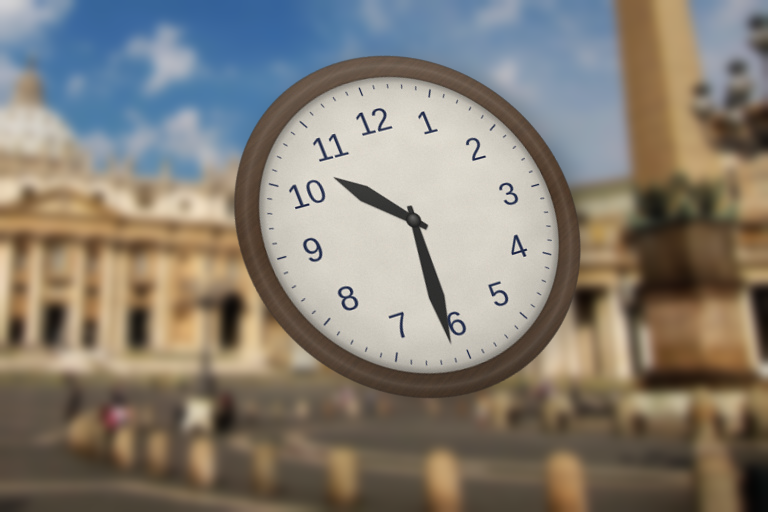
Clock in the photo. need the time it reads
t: 10:31
